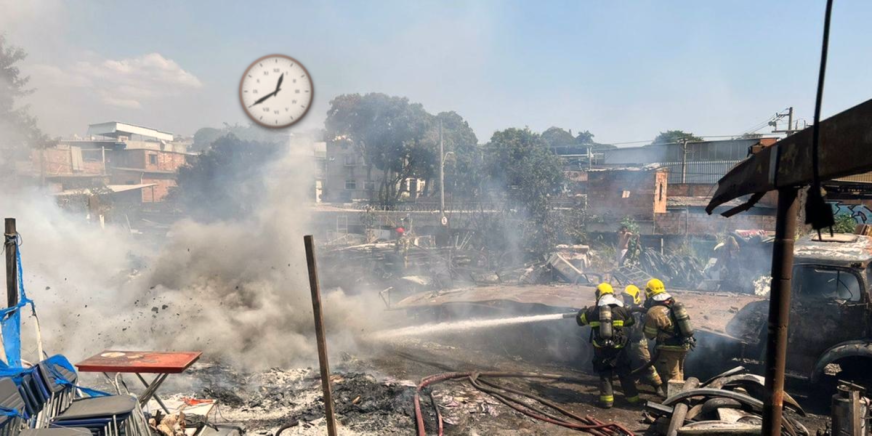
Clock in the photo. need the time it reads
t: 12:40
